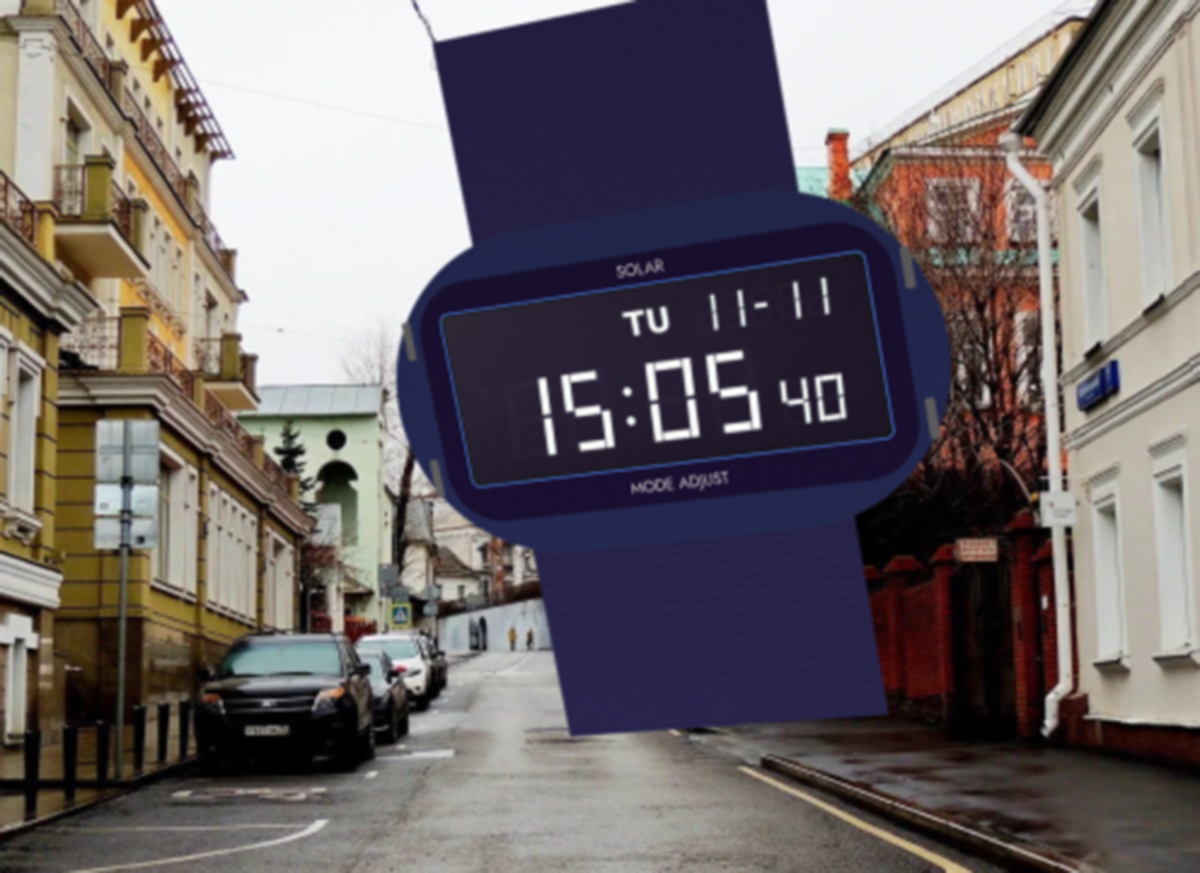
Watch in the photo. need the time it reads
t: 15:05:40
